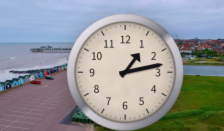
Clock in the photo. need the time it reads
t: 1:13
